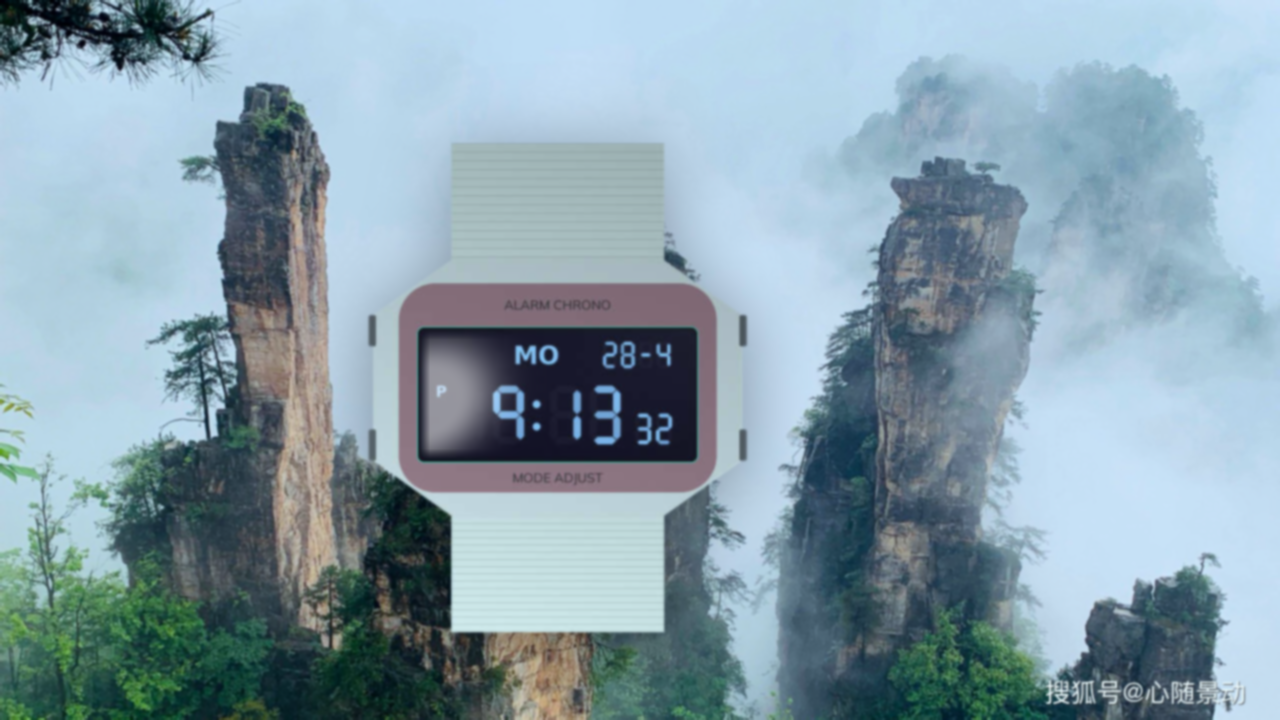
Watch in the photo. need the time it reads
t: 9:13:32
